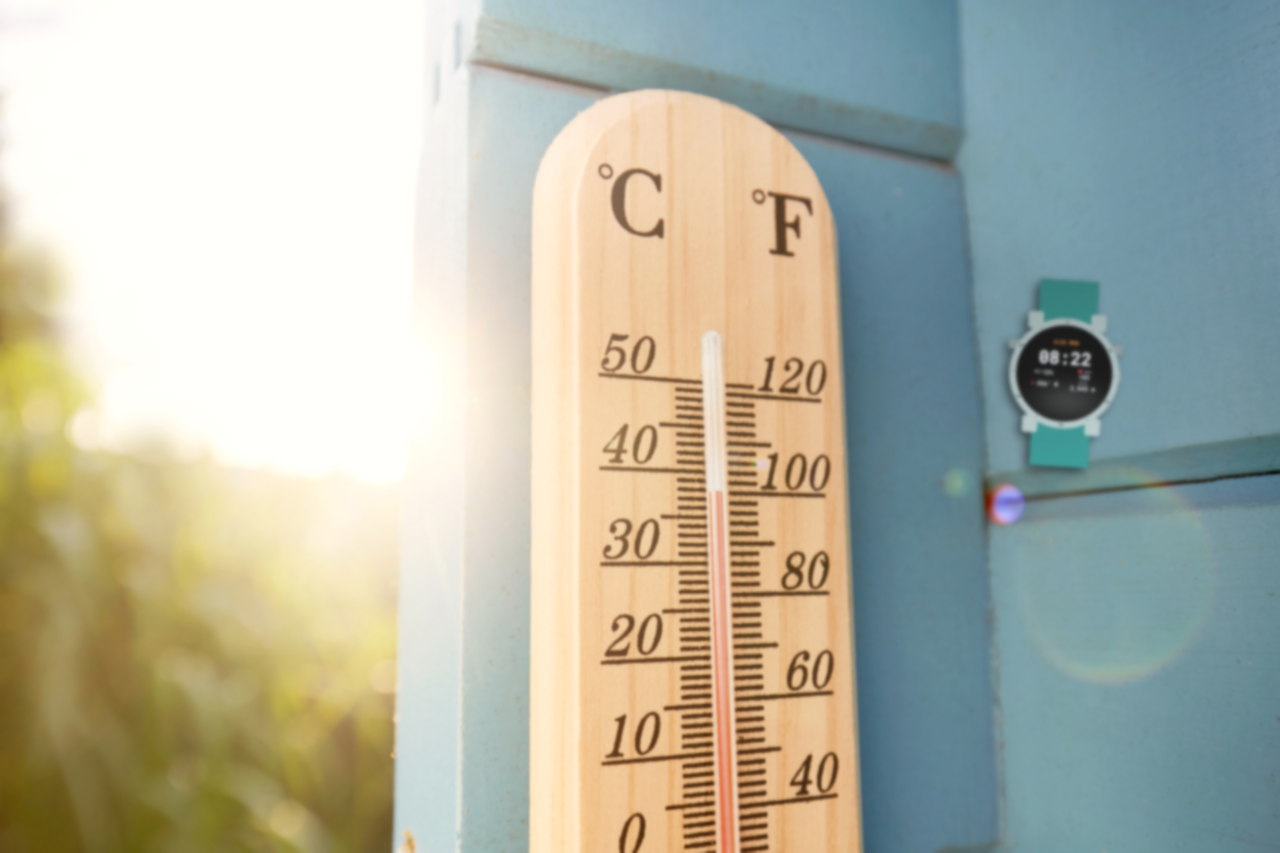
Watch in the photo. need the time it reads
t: 8:22
